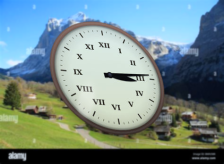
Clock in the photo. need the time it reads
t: 3:14
